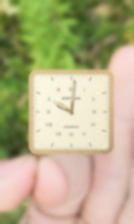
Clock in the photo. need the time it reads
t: 10:01
